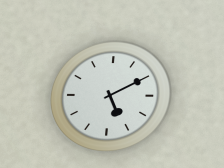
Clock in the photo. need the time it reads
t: 5:10
